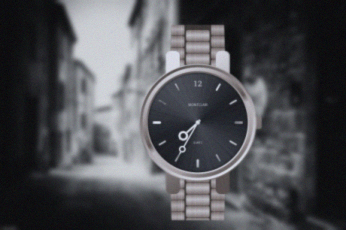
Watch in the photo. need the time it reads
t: 7:35
